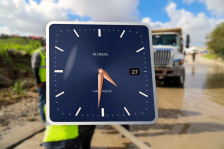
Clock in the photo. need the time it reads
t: 4:31
